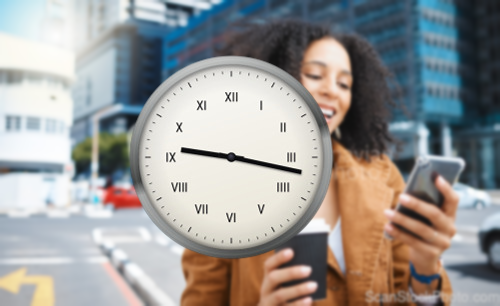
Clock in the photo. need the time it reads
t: 9:17
